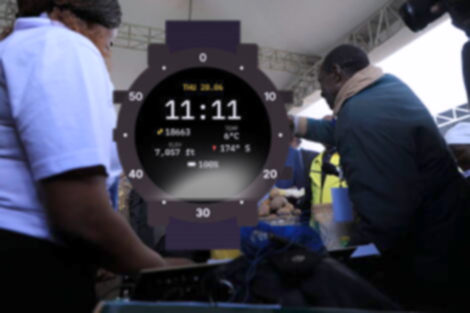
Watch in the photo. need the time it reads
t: 11:11
